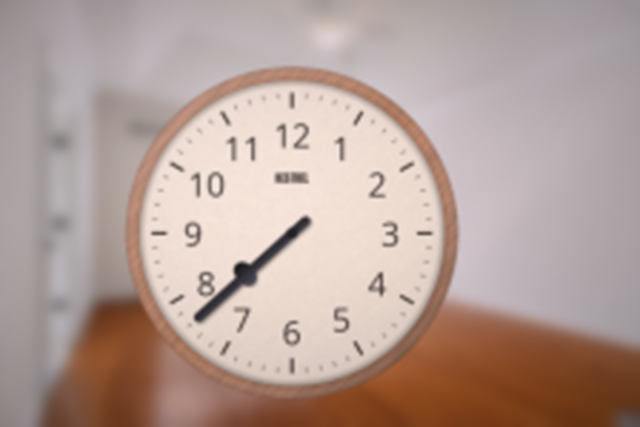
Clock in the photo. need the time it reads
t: 7:38
